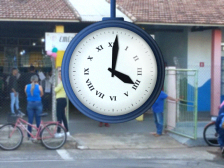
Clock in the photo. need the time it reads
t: 4:01
